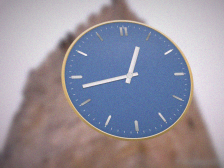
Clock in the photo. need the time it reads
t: 12:43
